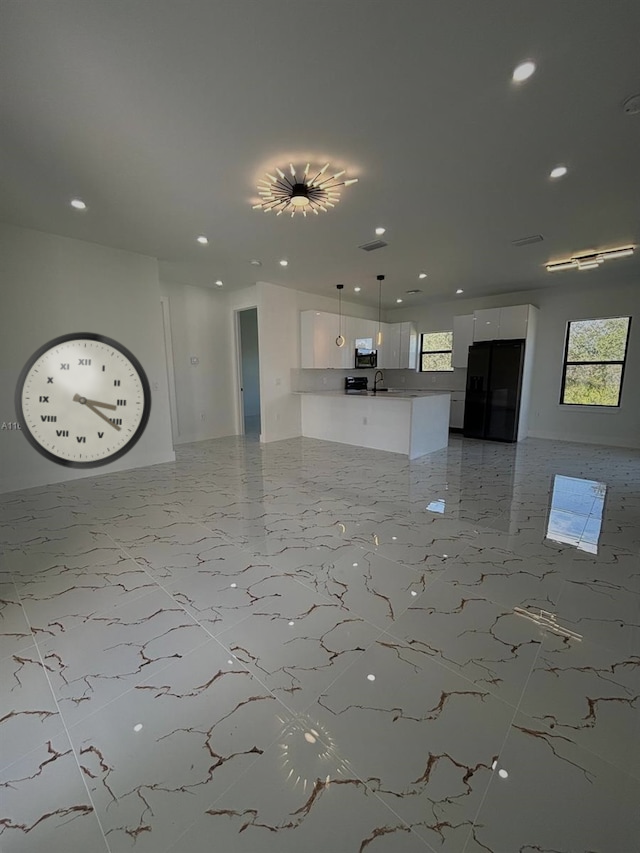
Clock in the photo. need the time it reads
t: 3:21
